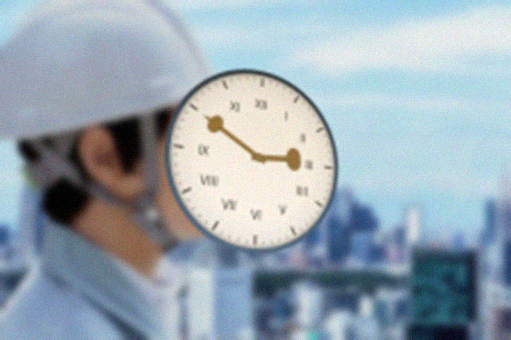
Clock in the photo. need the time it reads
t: 2:50
